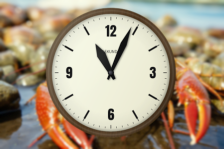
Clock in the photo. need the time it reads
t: 11:04
